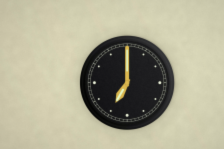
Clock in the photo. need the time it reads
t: 7:00
